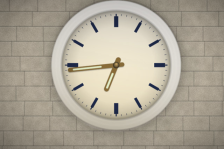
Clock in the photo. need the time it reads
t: 6:44
